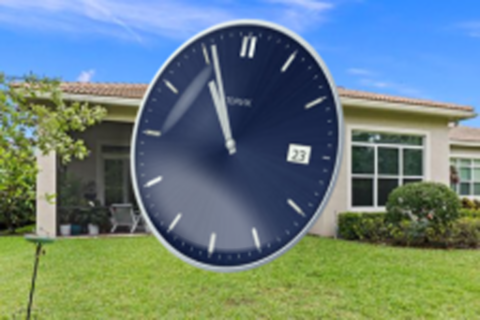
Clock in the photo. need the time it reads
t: 10:56
